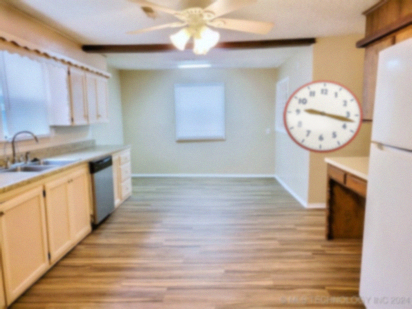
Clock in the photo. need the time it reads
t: 9:17
